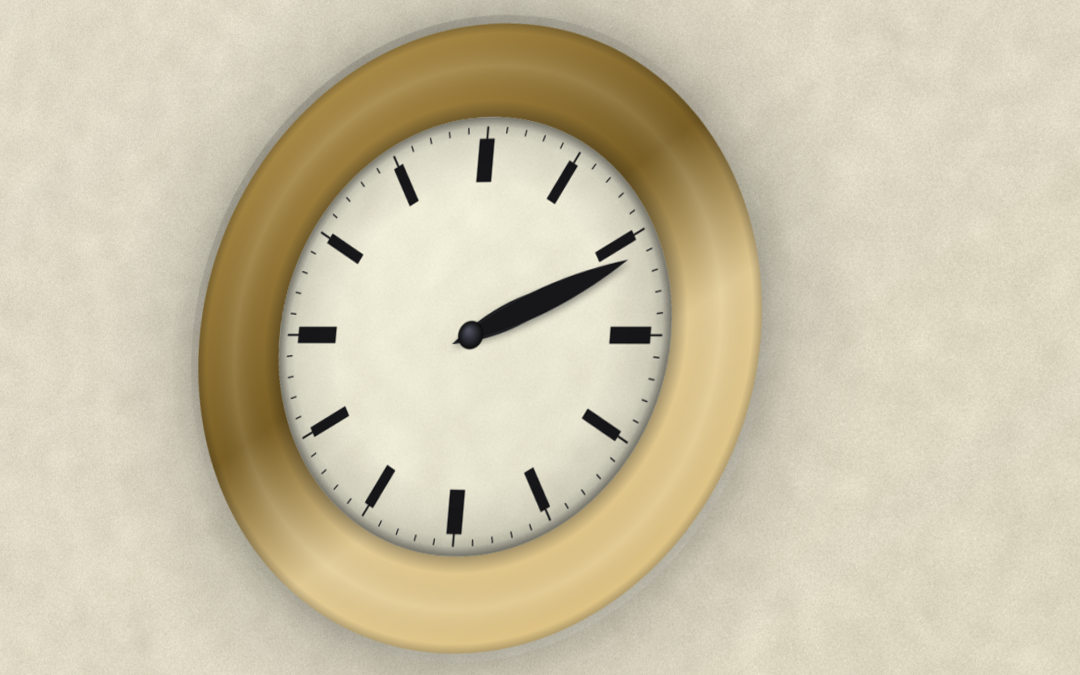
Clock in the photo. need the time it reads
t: 2:11
